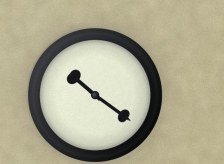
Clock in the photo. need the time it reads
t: 10:21
